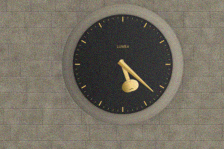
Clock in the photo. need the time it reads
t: 5:22
